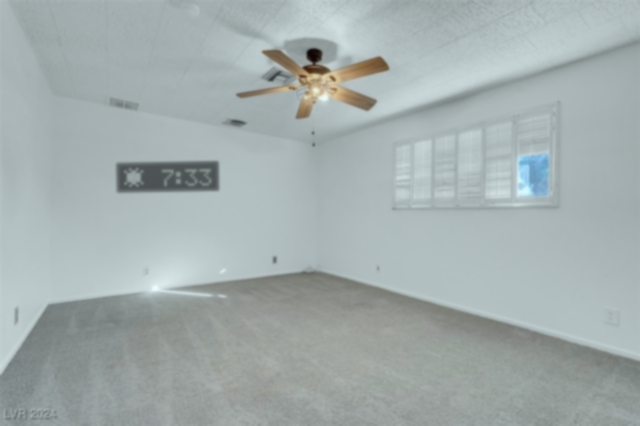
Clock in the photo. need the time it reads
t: 7:33
